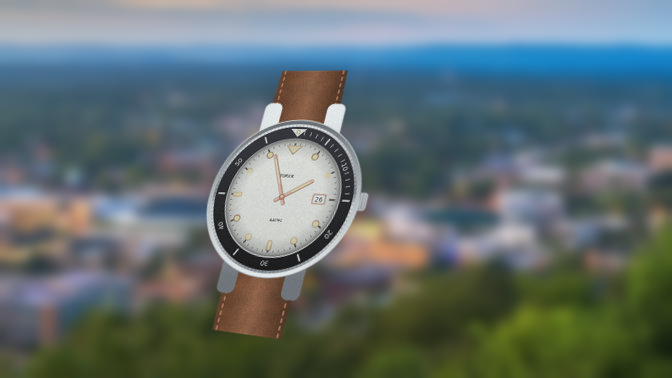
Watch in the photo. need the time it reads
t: 1:56
